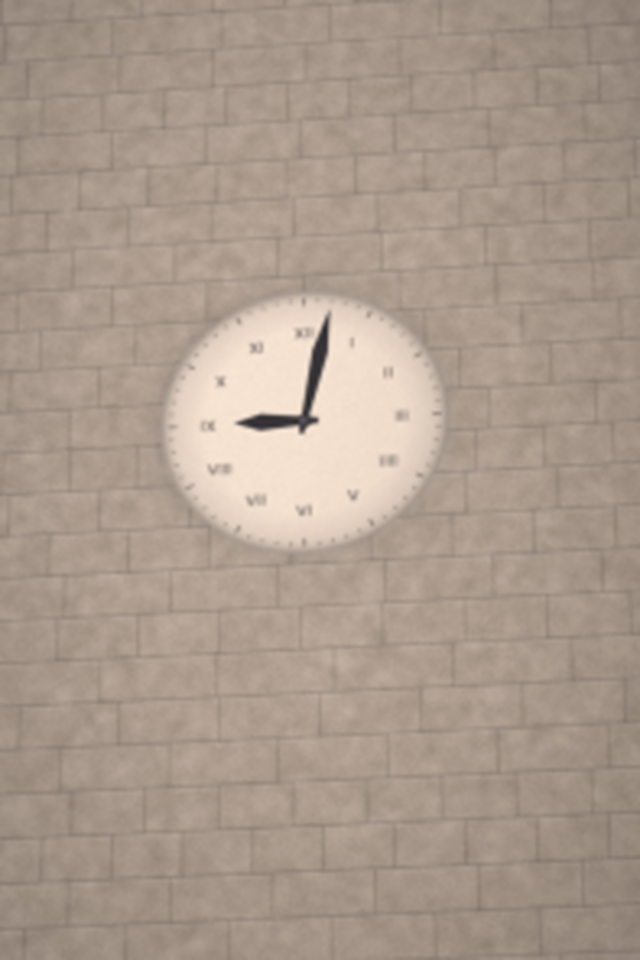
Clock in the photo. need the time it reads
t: 9:02
